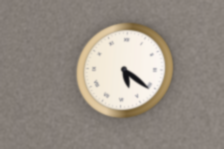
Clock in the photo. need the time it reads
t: 5:21
